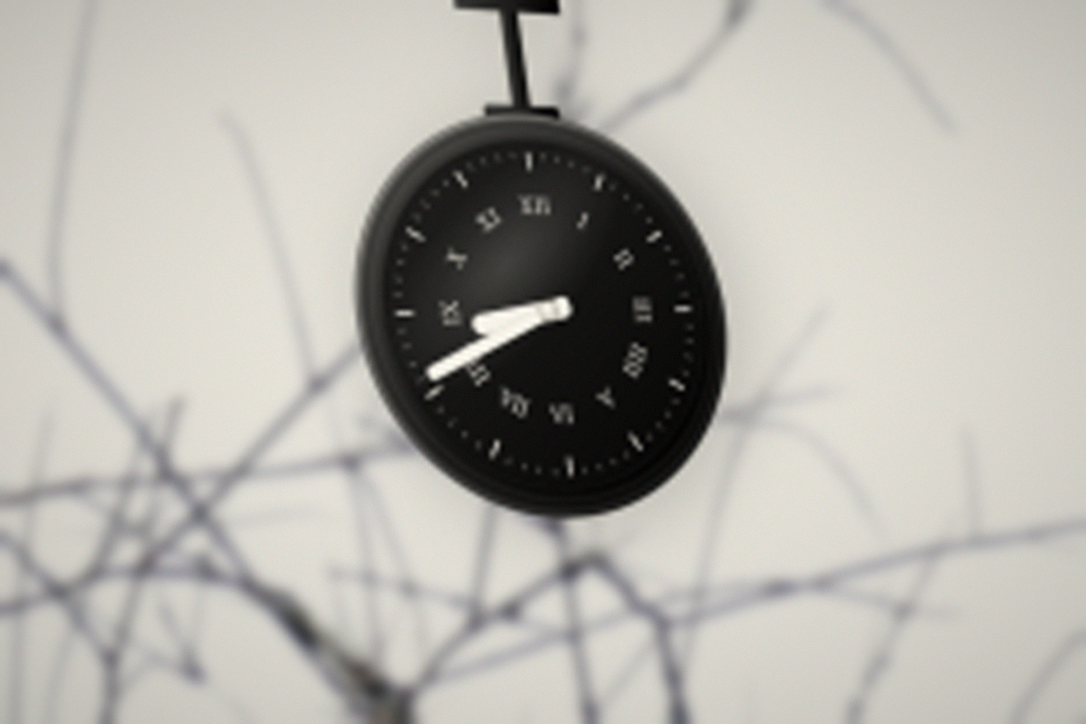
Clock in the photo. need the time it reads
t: 8:41
